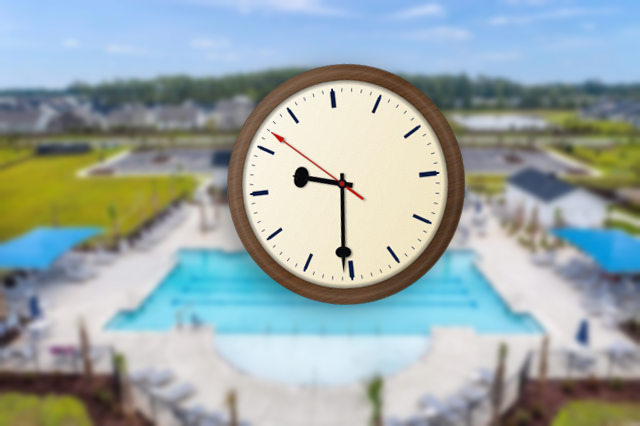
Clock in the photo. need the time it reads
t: 9:30:52
